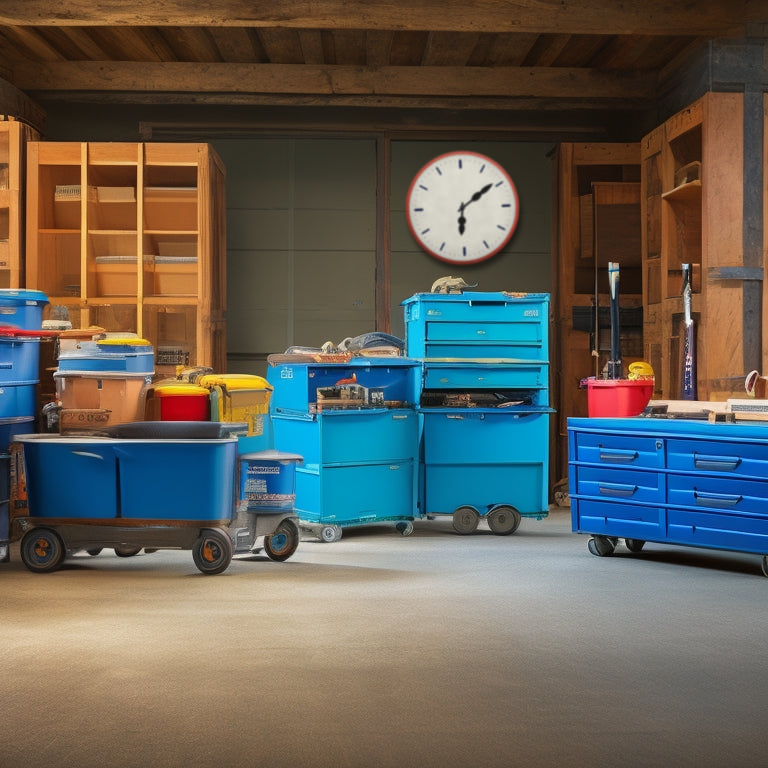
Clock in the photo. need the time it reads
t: 6:09
